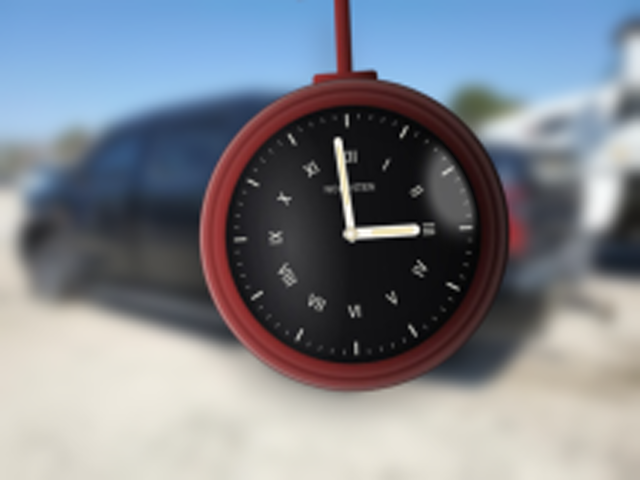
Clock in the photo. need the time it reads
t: 2:59
